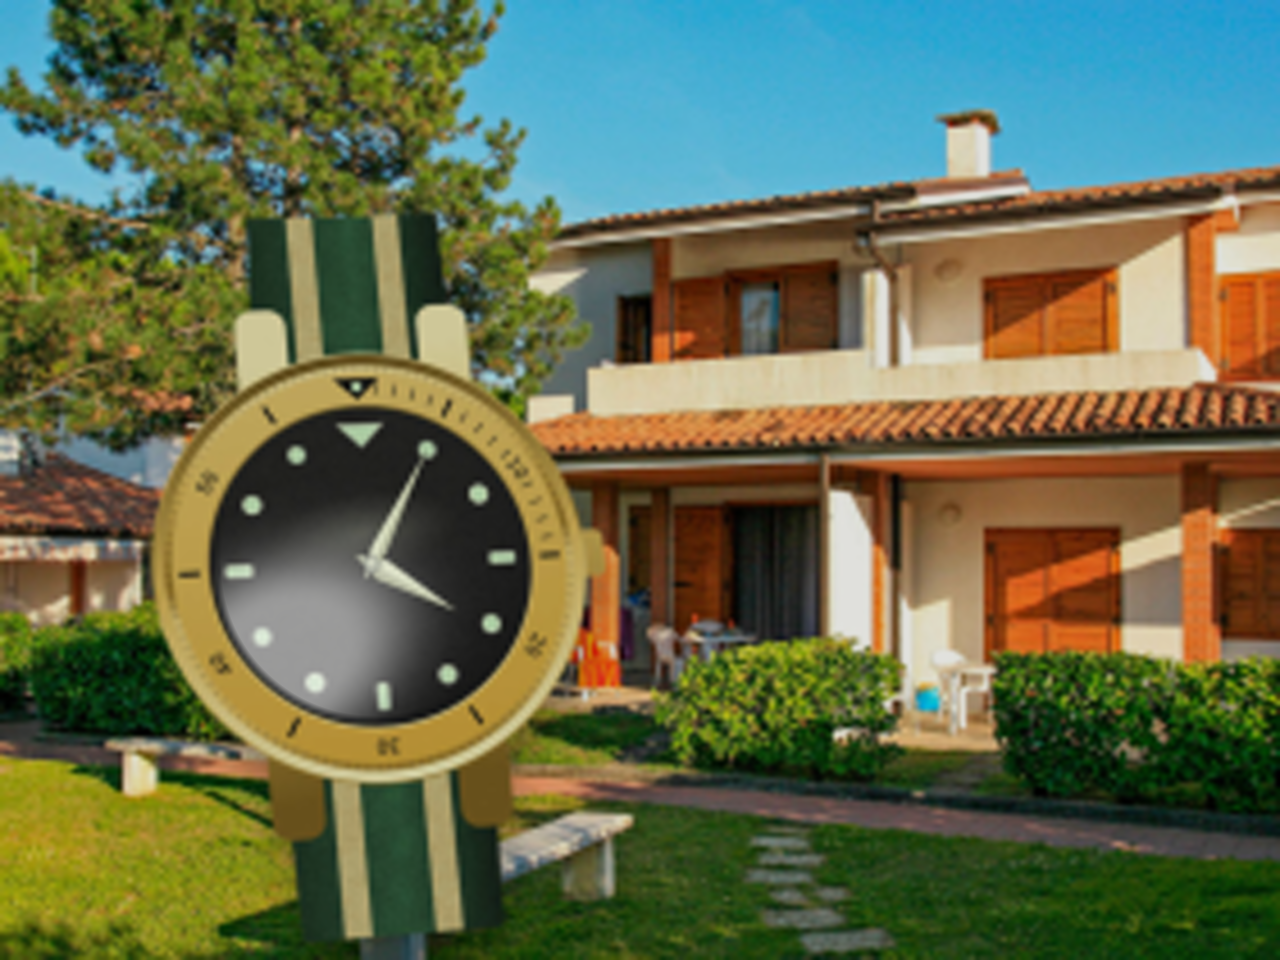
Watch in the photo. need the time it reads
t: 4:05
